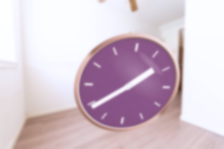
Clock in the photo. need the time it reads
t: 1:39
